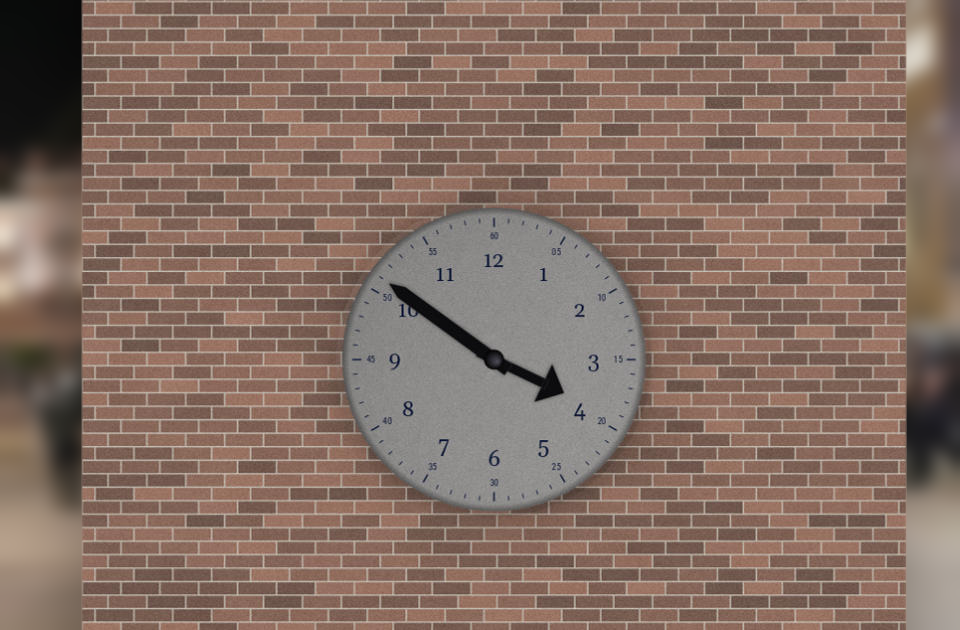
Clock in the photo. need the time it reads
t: 3:51
